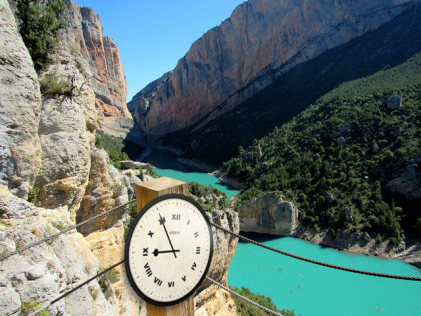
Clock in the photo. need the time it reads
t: 8:55
